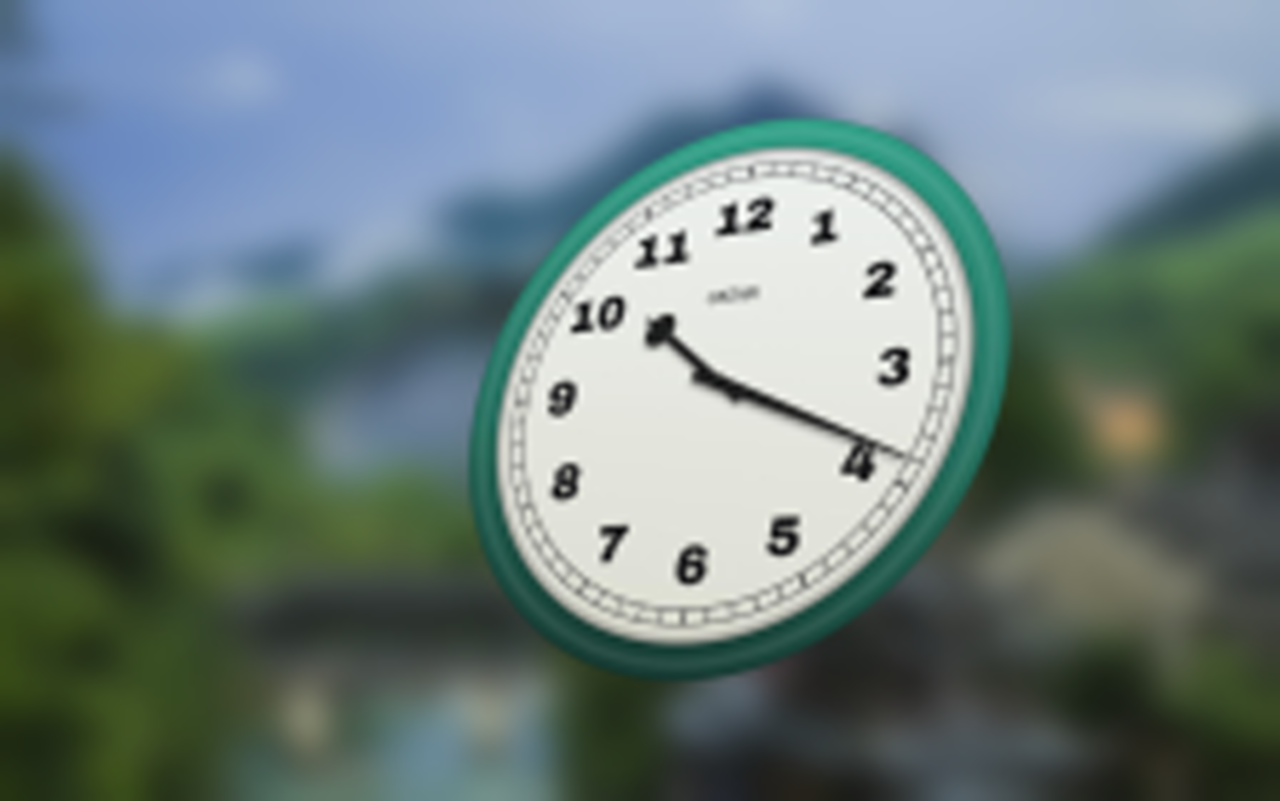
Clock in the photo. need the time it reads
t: 10:19
